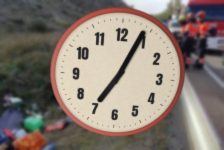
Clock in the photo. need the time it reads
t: 7:04
